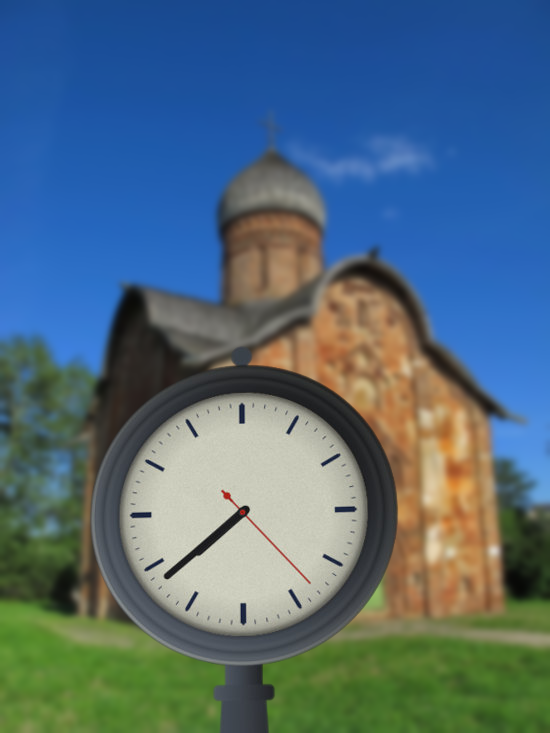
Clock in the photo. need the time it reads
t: 7:38:23
